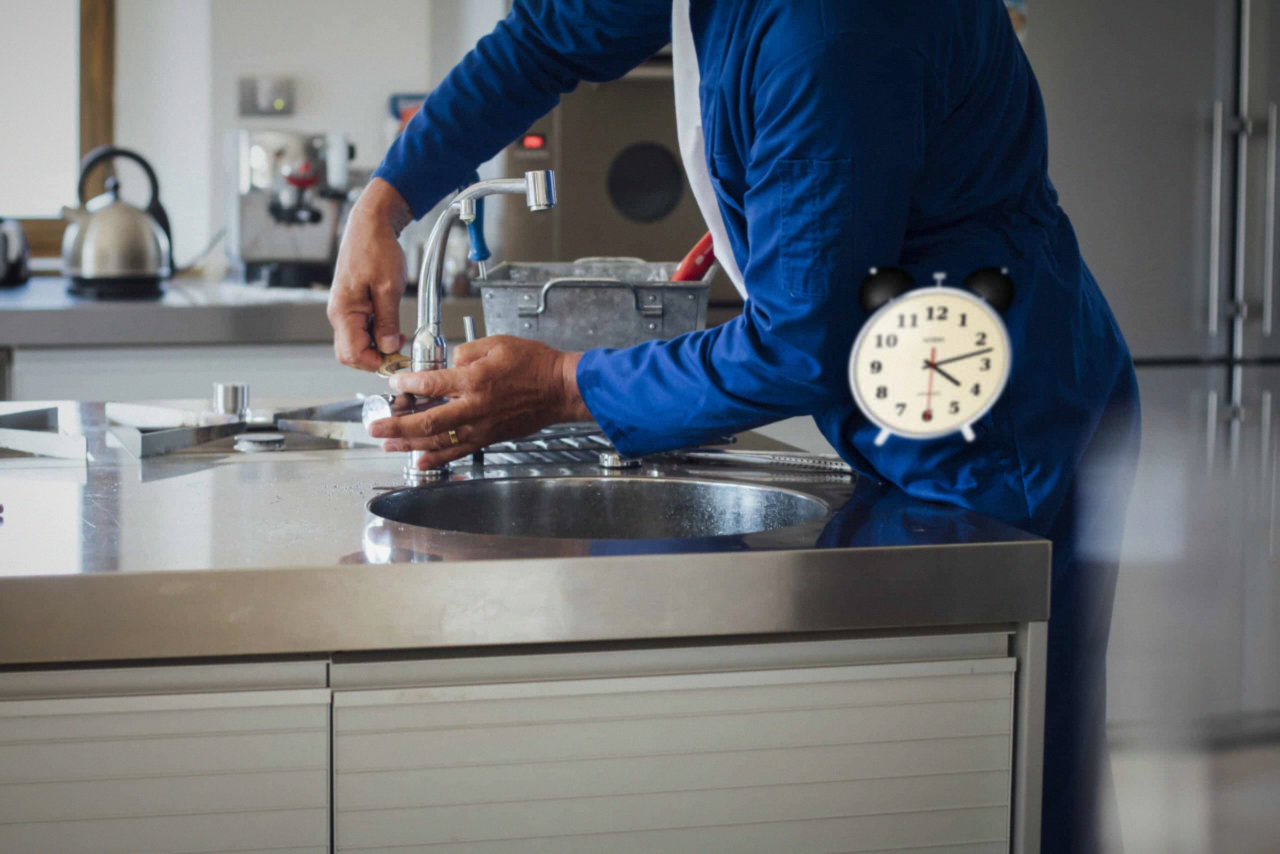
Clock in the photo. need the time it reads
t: 4:12:30
